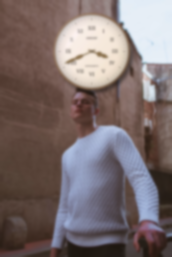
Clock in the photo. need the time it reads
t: 3:41
